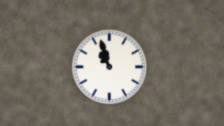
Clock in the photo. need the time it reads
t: 10:57
